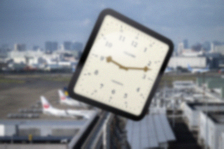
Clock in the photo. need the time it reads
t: 9:12
